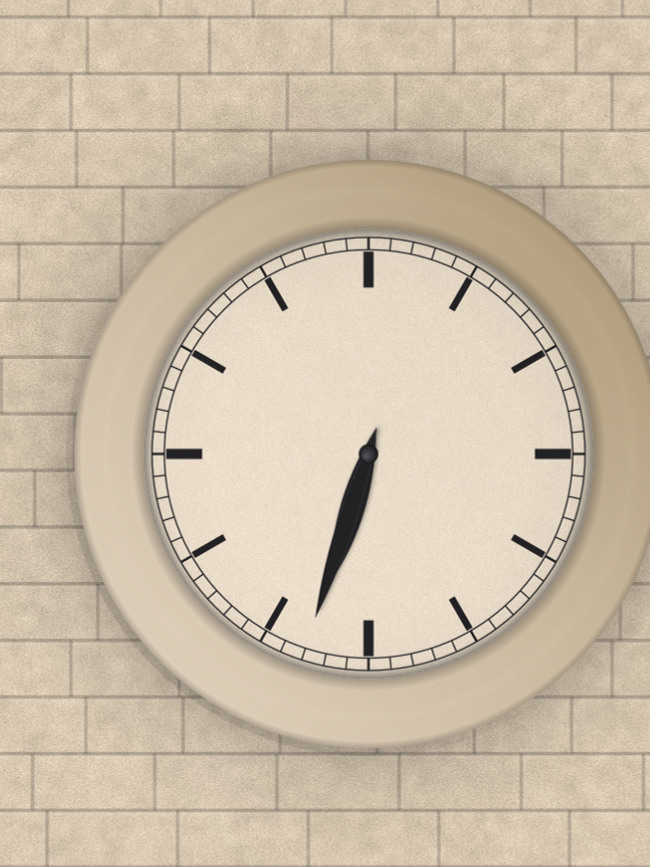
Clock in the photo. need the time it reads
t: 6:33
